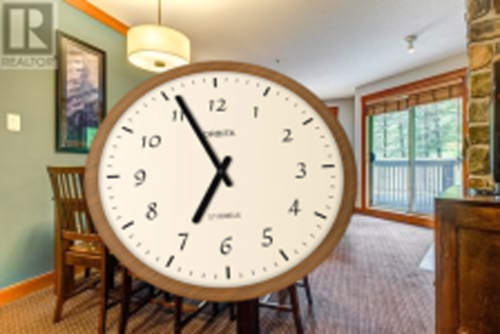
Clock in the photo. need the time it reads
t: 6:56
